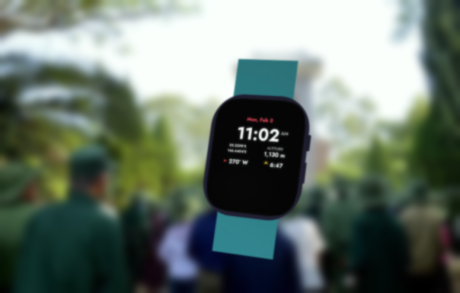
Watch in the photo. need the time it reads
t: 11:02
